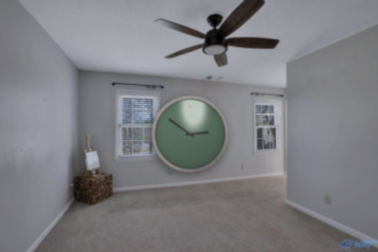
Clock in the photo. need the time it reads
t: 2:51
